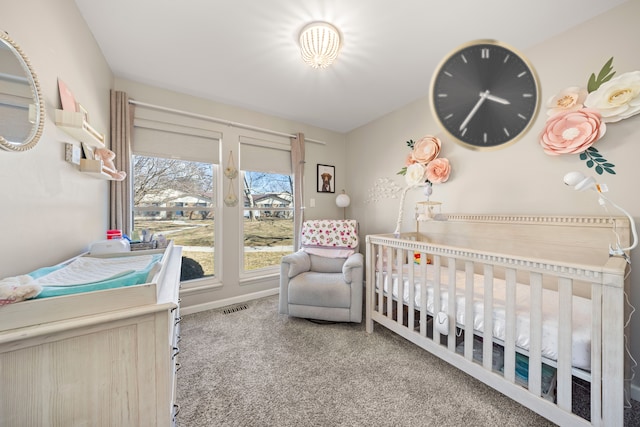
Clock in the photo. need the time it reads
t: 3:36
